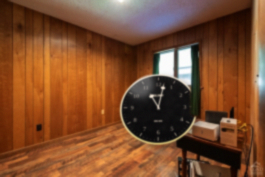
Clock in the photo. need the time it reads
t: 11:02
